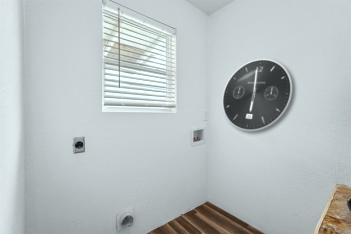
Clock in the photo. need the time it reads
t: 5:59
